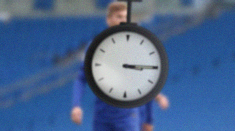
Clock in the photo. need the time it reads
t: 3:15
